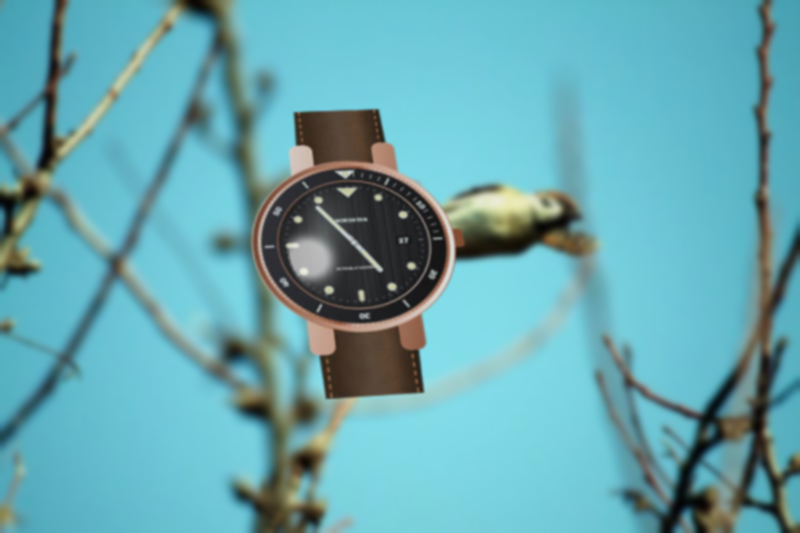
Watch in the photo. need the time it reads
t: 4:54
